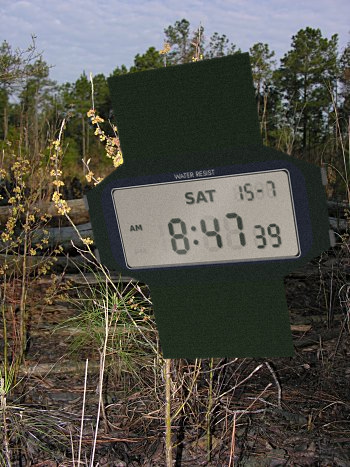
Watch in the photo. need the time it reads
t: 8:47:39
